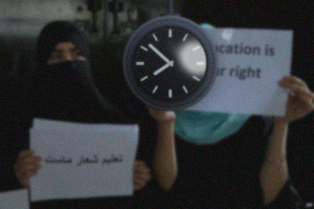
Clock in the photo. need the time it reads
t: 7:52
